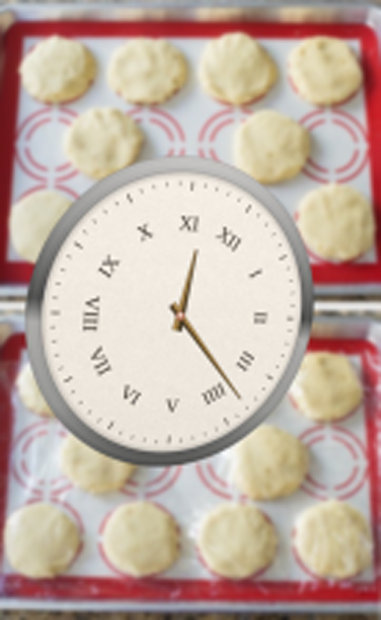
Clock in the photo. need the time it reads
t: 11:18
